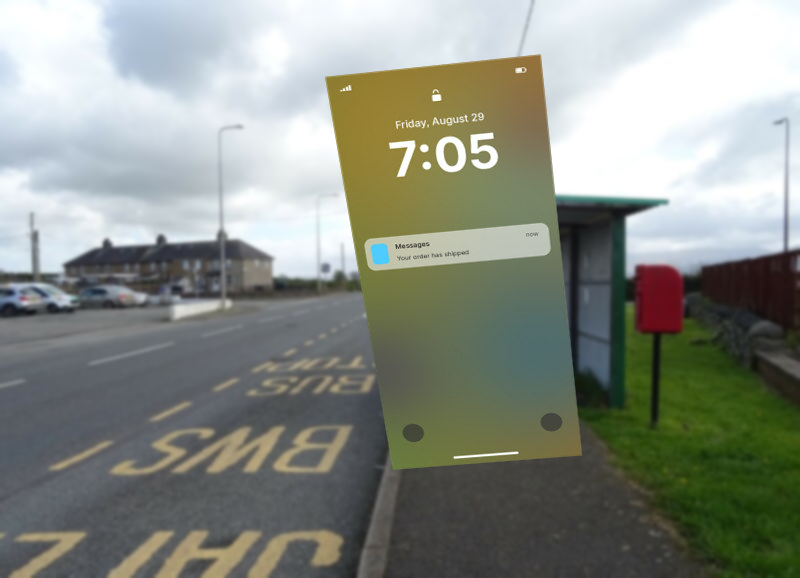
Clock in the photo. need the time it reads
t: 7:05
